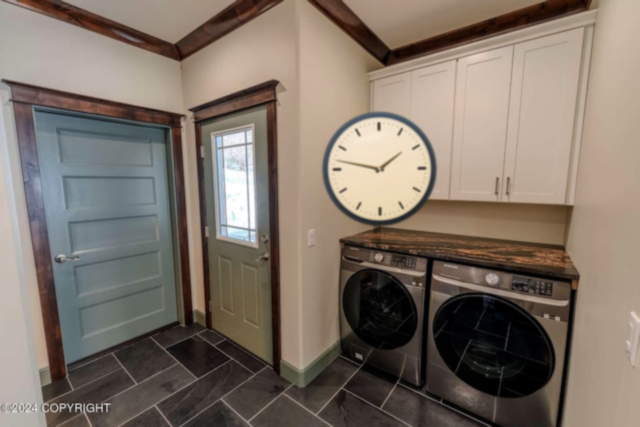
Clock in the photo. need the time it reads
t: 1:47
